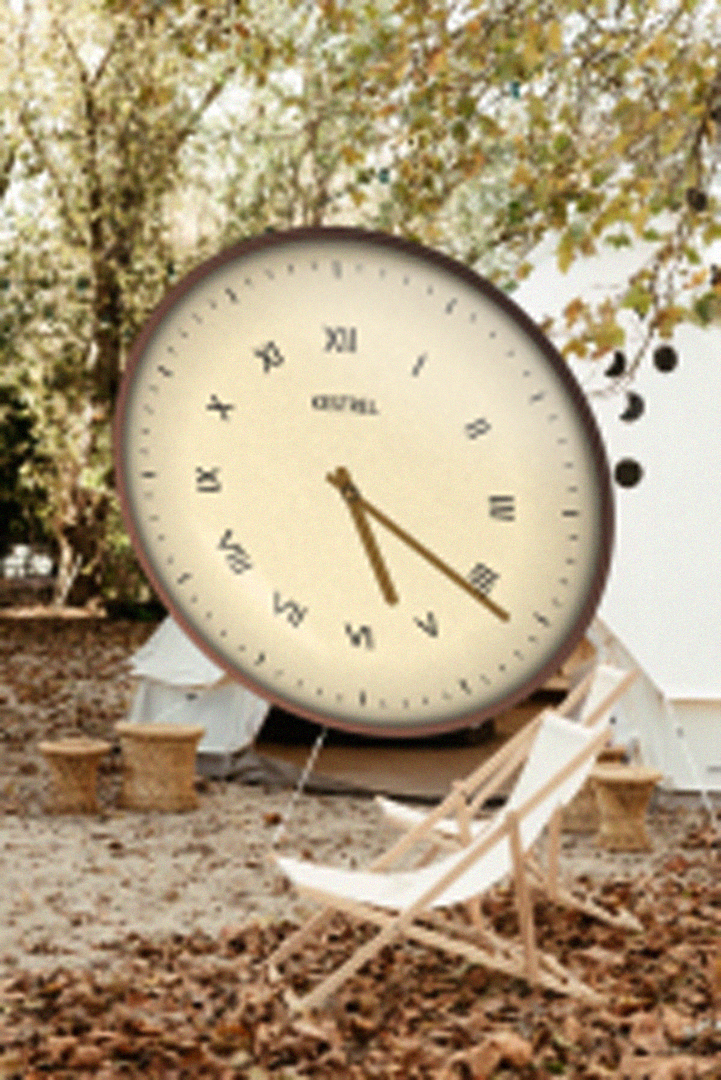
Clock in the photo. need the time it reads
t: 5:21
